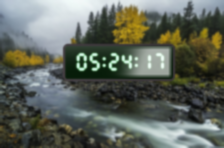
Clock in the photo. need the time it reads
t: 5:24:17
